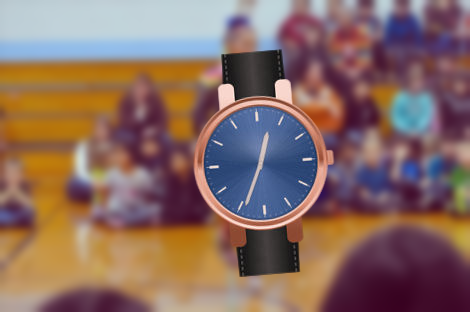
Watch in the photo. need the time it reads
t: 12:34
